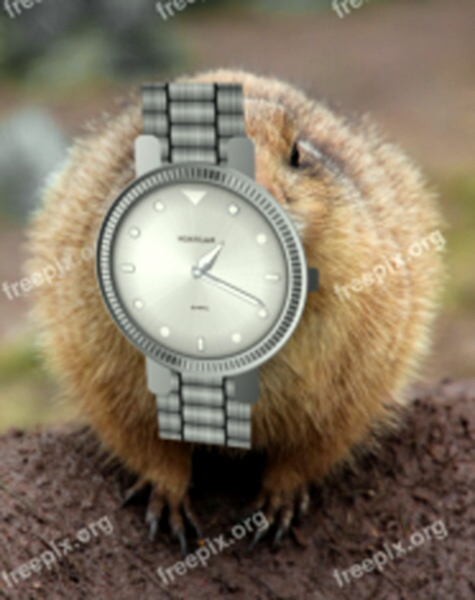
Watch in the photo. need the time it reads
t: 1:19
